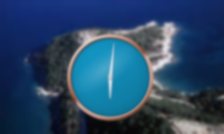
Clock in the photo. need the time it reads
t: 6:01
